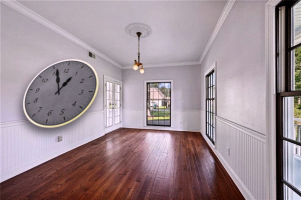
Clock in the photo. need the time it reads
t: 12:56
